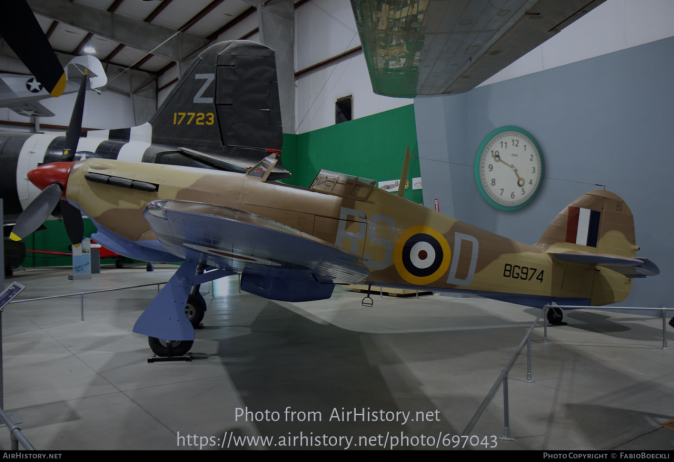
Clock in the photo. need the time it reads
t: 4:49
